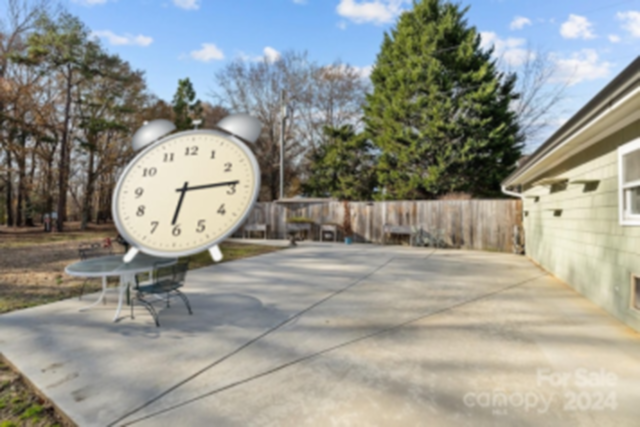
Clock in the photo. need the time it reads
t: 6:14
